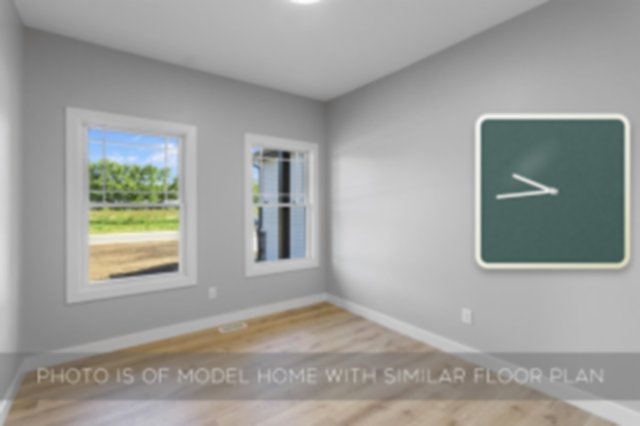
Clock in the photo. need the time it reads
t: 9:44
